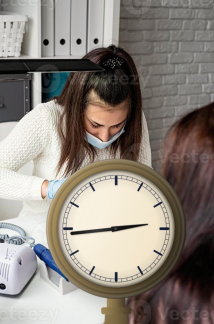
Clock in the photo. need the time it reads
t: 2:44
